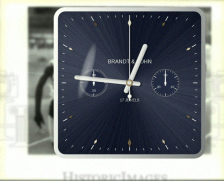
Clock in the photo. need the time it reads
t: 12:46
